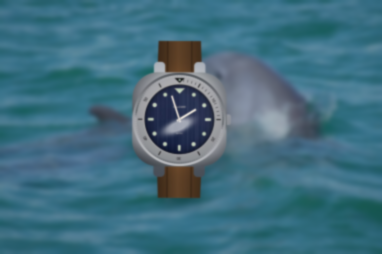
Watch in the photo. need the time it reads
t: 1:57
